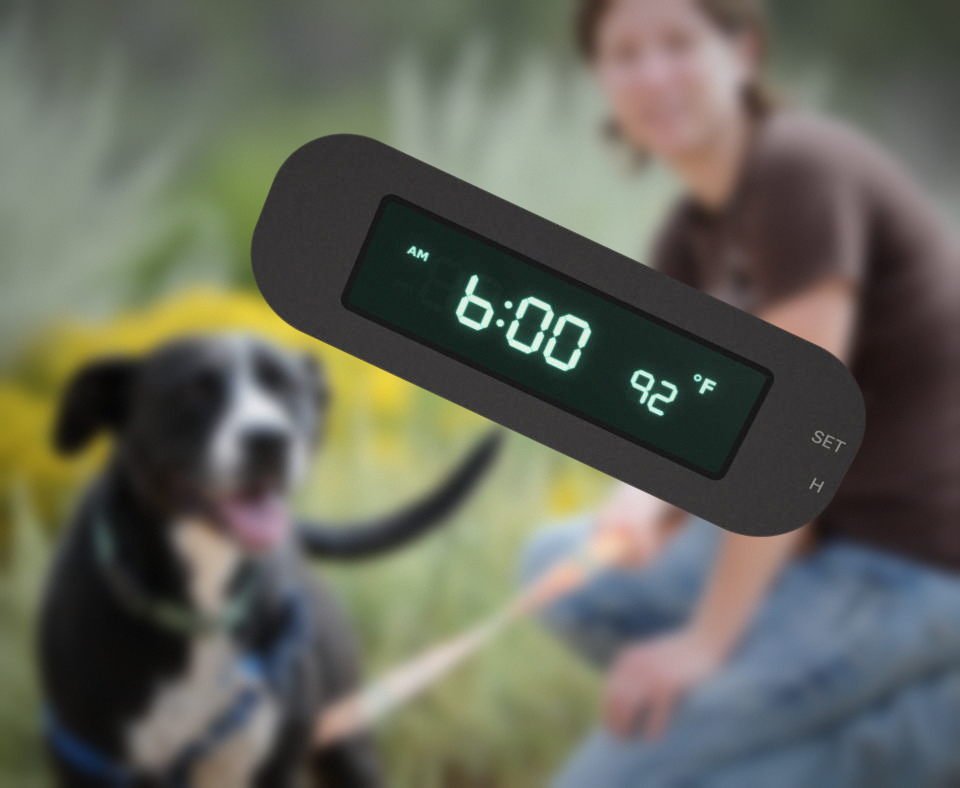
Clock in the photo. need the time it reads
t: 6:00
